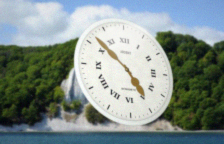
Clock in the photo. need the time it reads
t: 4:52
